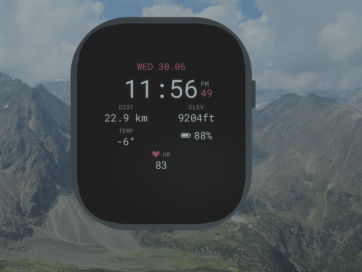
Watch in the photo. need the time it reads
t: 11:56:49
